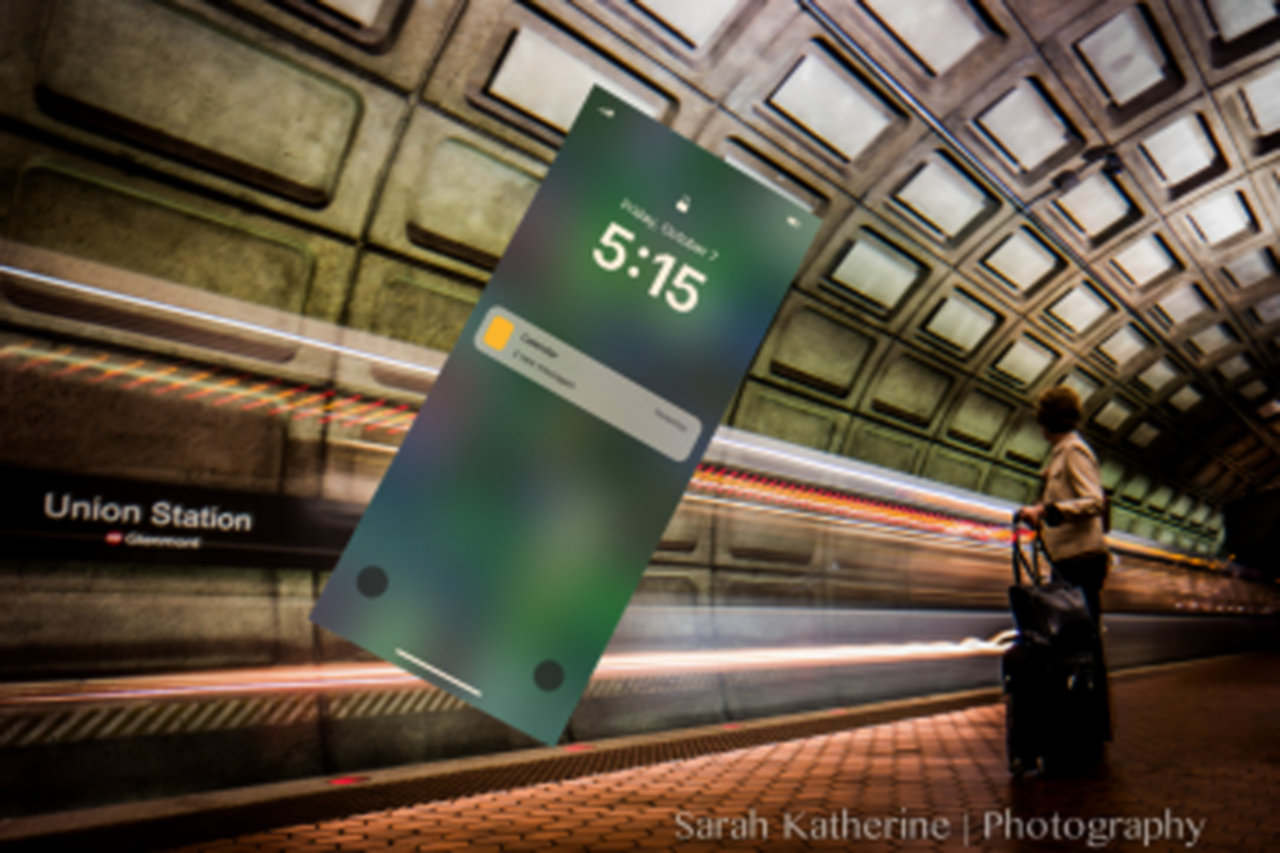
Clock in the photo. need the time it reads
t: 5:15
